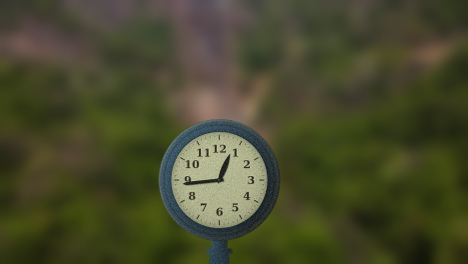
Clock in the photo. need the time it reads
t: 12:44
